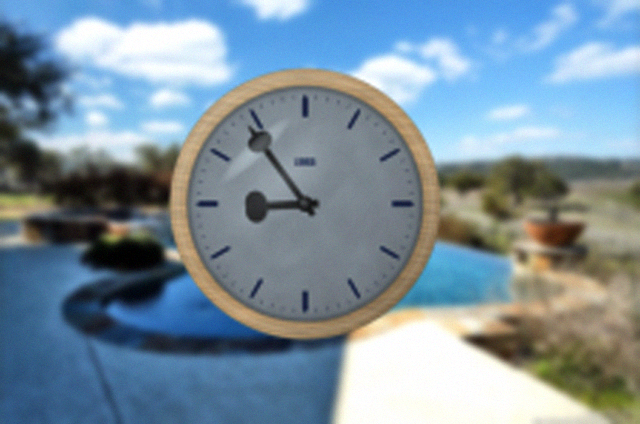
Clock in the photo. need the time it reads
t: 8:54
